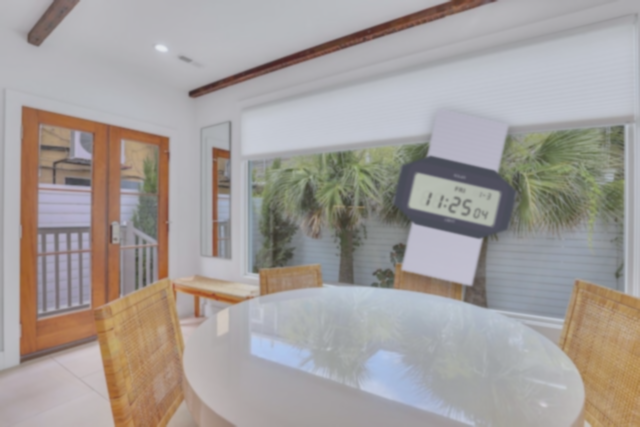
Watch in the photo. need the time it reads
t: 11:25
